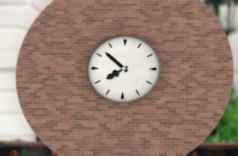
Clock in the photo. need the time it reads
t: 7:52
